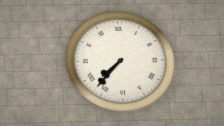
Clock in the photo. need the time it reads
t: 7:37
